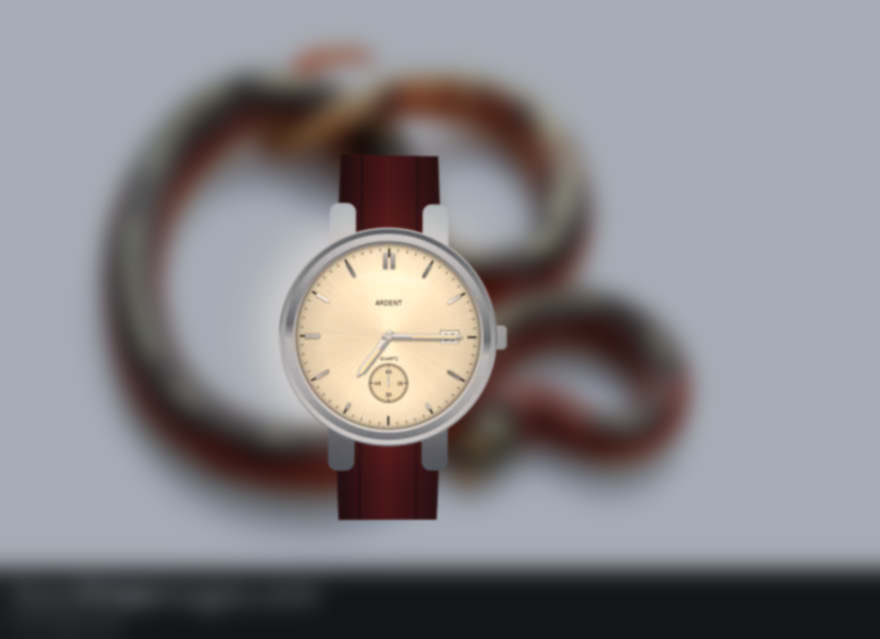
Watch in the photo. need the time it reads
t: 7:15
